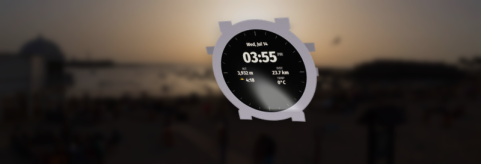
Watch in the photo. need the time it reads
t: 3:55
